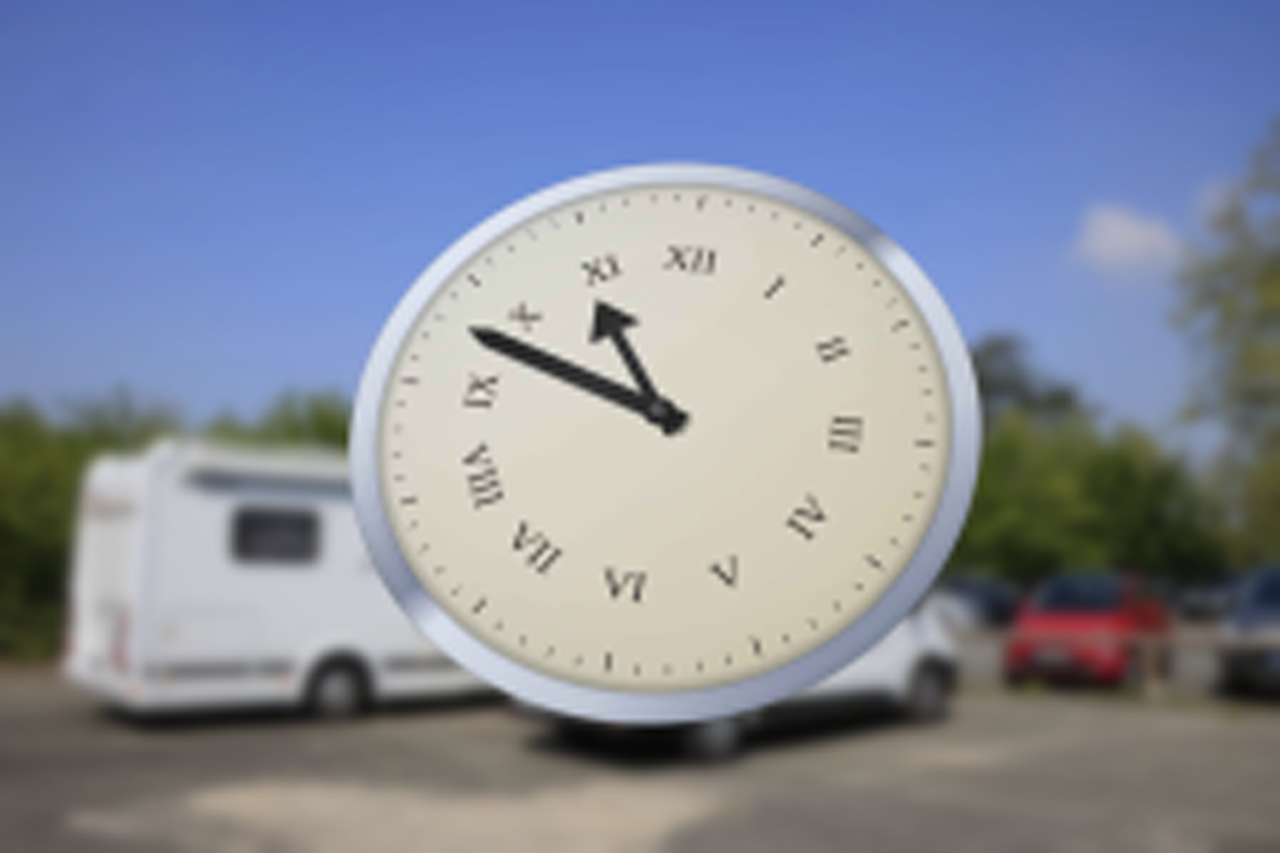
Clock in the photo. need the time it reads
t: 10:48
